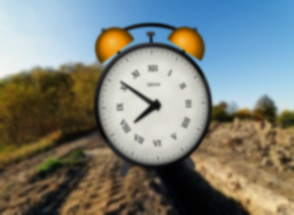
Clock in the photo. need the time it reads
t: 7:51
